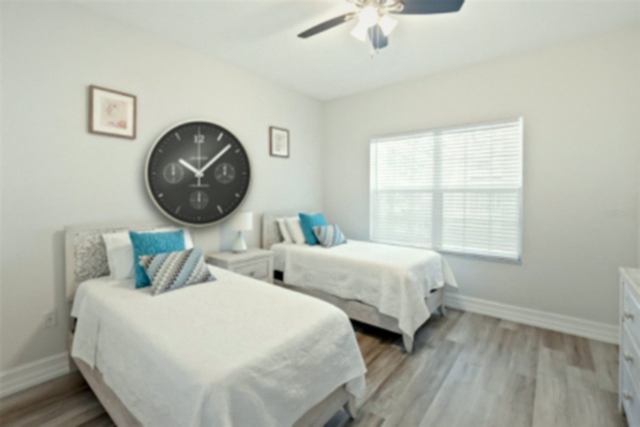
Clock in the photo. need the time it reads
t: 10:08
